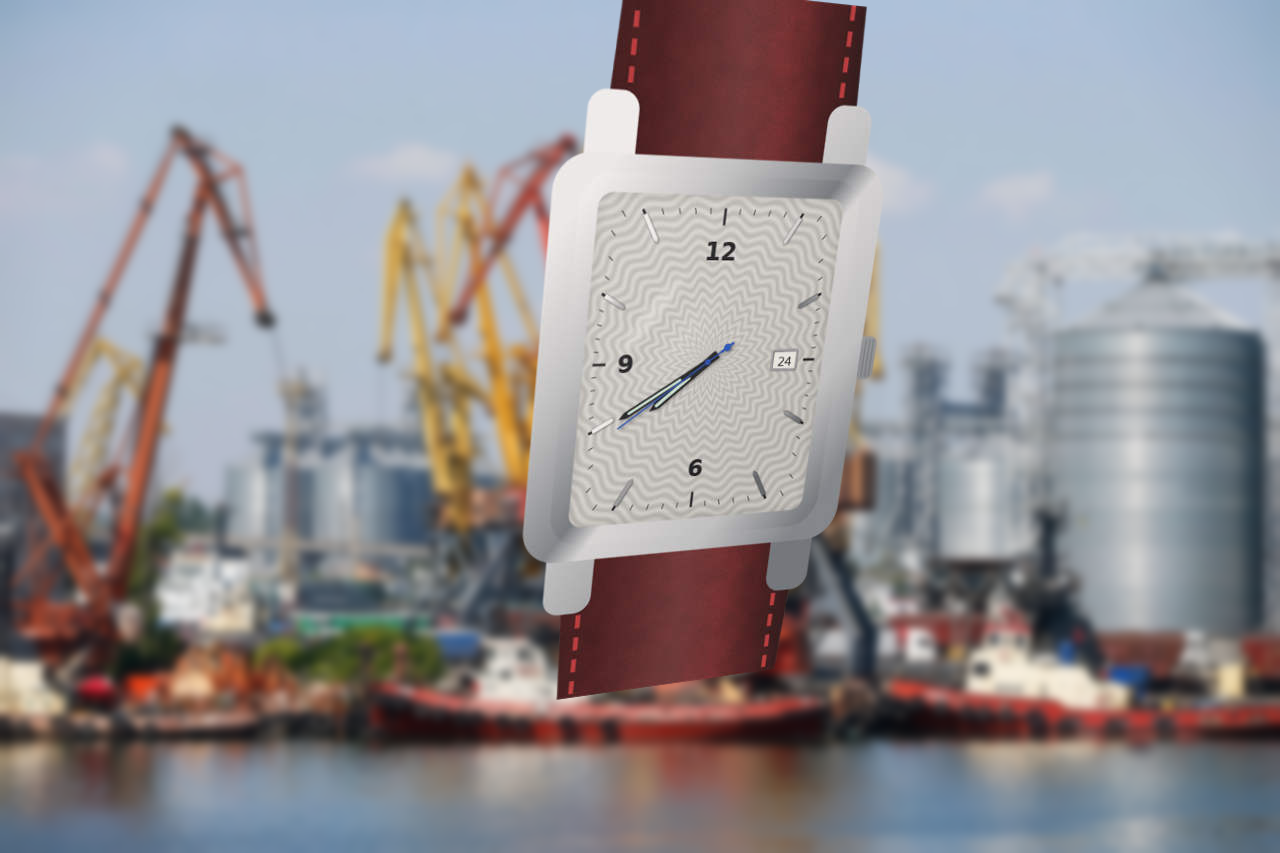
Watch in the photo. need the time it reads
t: 7:39:39
